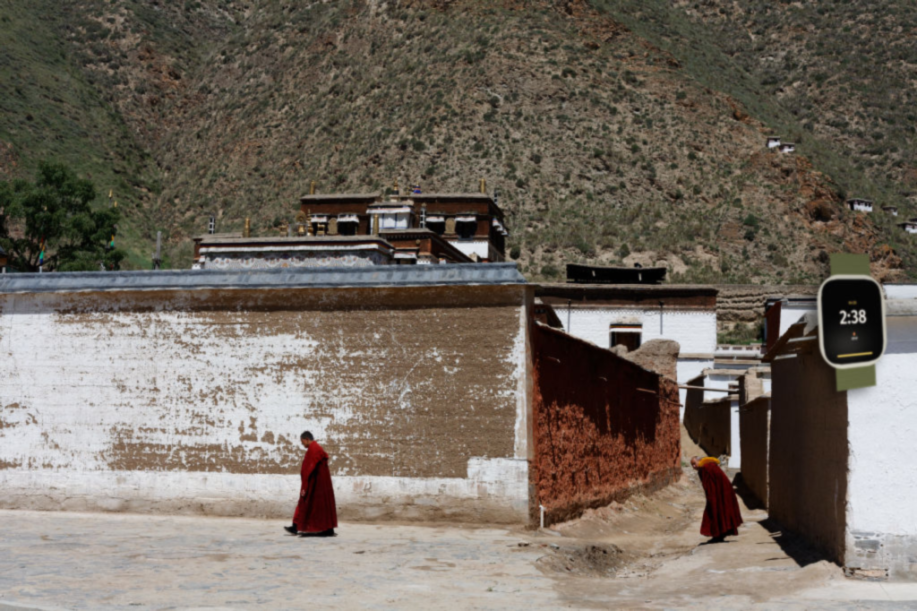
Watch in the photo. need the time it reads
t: 2:38
